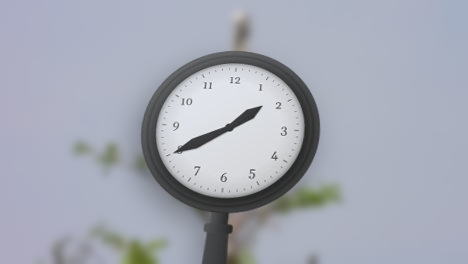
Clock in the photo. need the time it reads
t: 1:40
